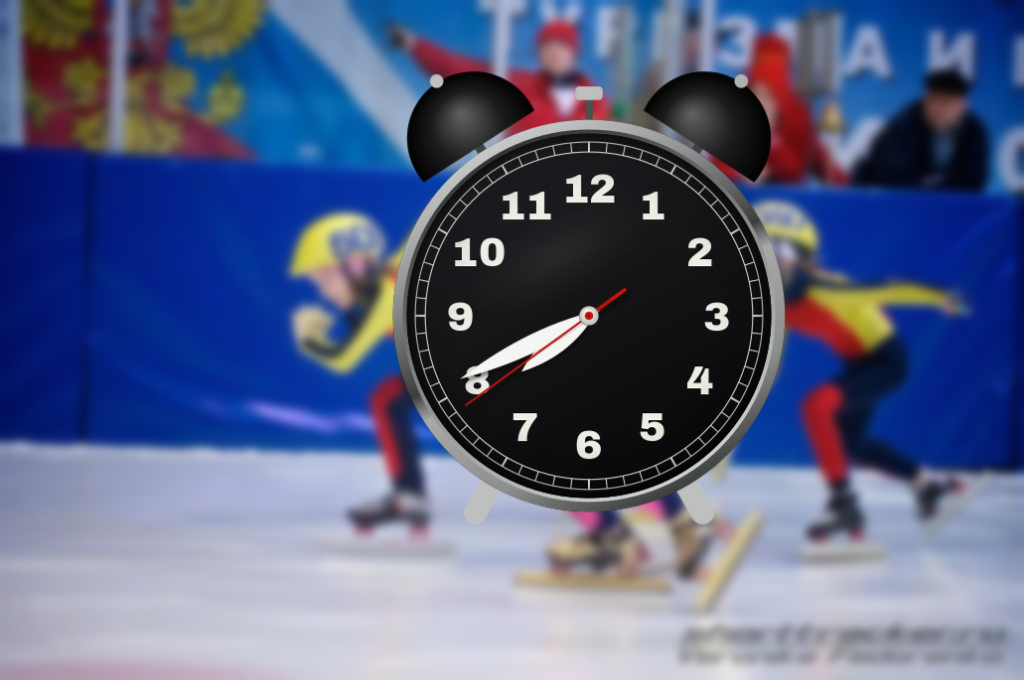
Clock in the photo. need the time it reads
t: 7:40:39
